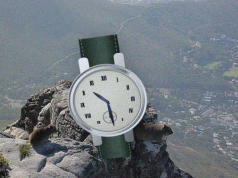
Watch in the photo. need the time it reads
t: 10:29
